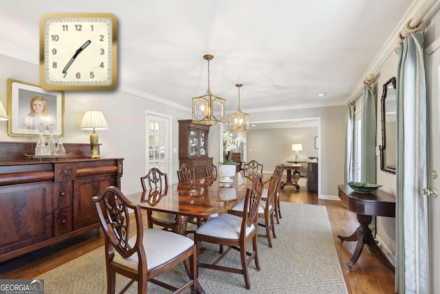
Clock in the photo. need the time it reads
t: 1:36
